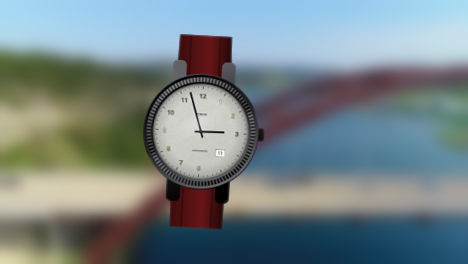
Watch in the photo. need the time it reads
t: 2:57
